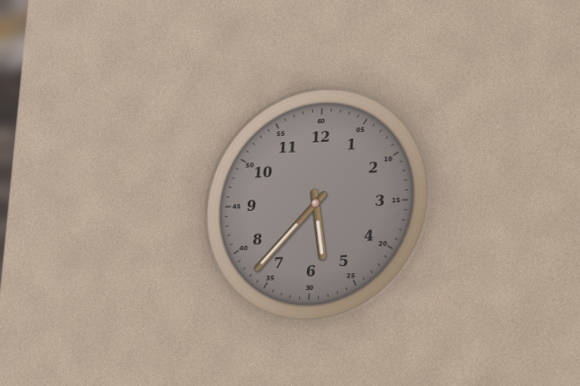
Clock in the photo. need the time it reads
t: 5:37
